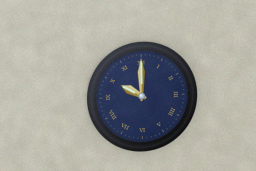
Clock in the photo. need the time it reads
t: 10:00
